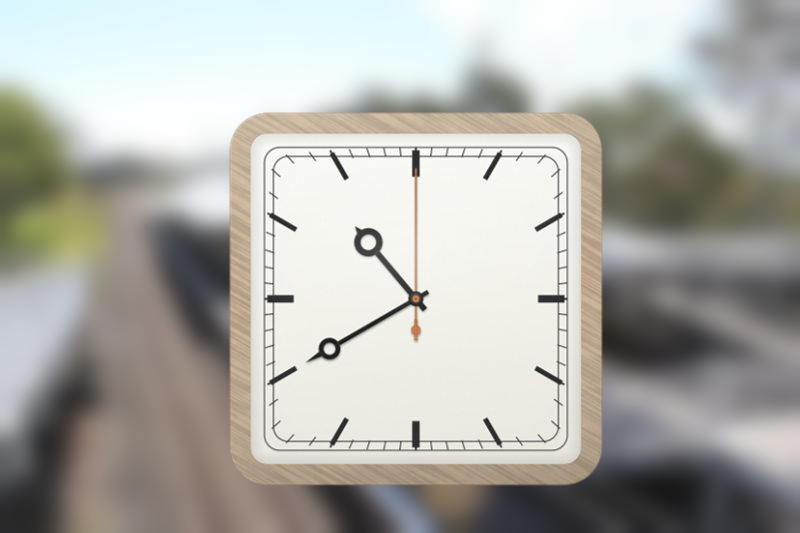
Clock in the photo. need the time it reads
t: 10:40:00
